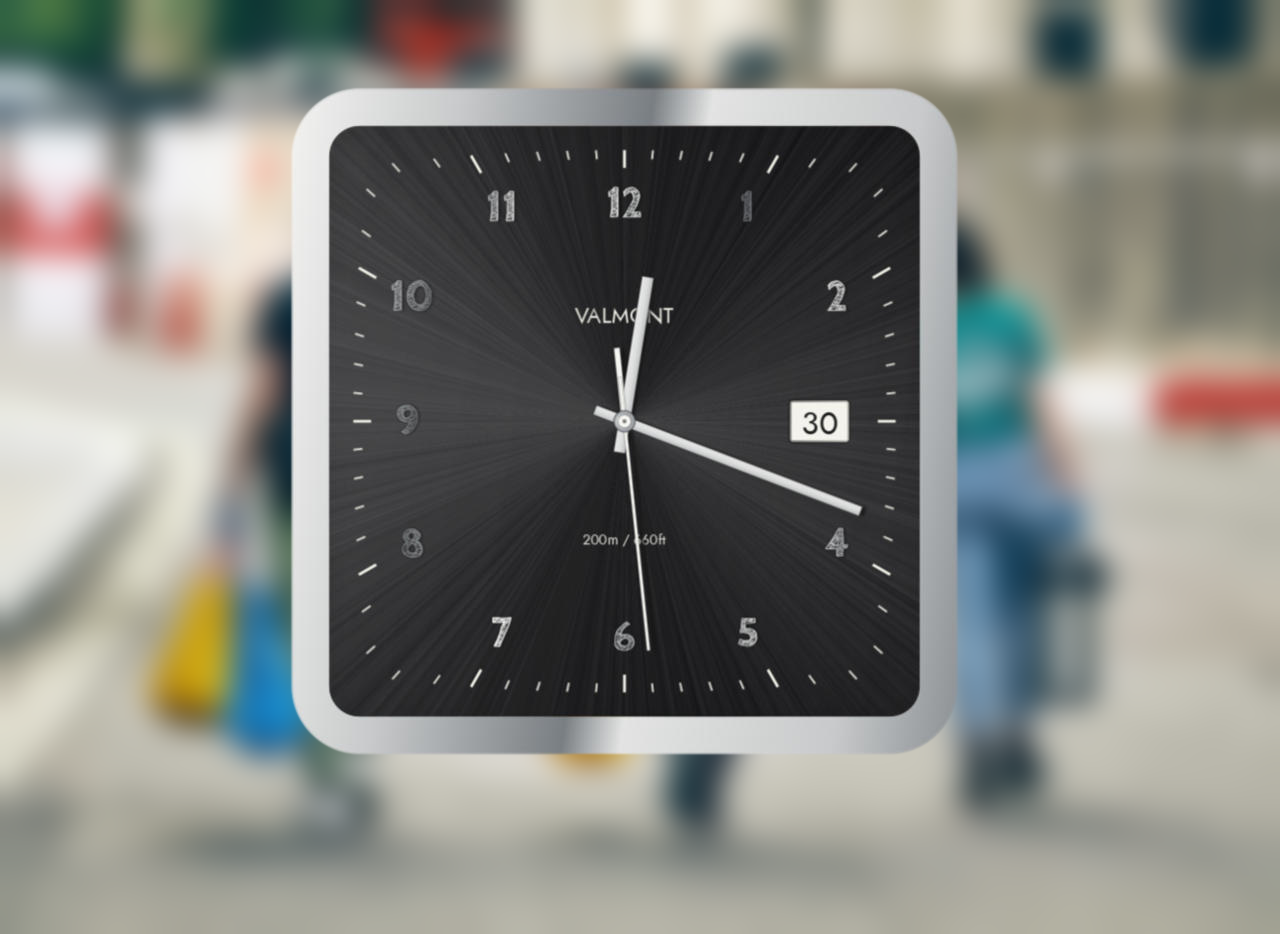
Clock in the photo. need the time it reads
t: 12:18:29
